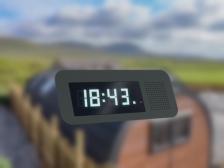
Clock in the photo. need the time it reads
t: 18:43
